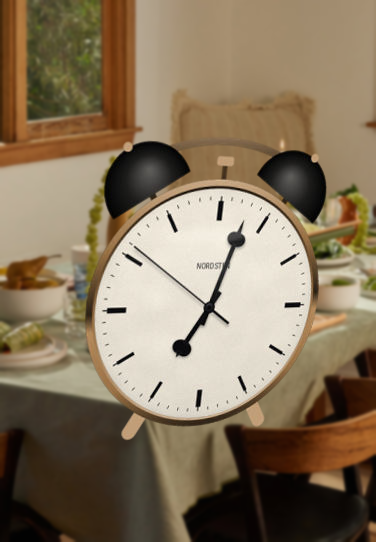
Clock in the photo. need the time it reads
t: 7:02:51
